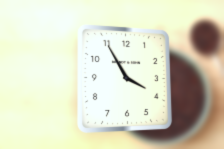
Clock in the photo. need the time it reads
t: 3:55
